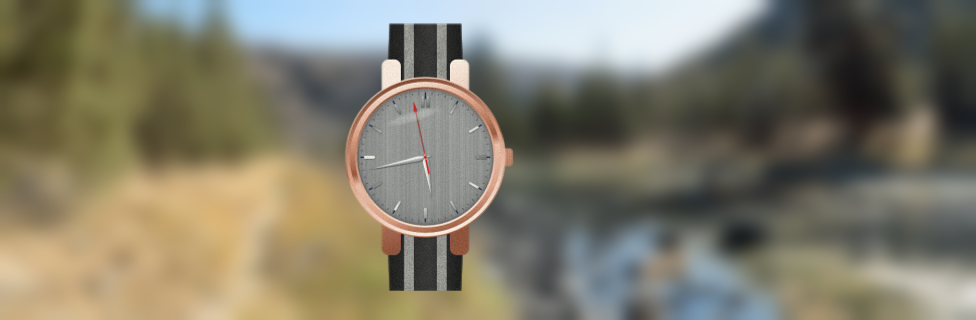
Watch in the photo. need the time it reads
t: 5:42:58
